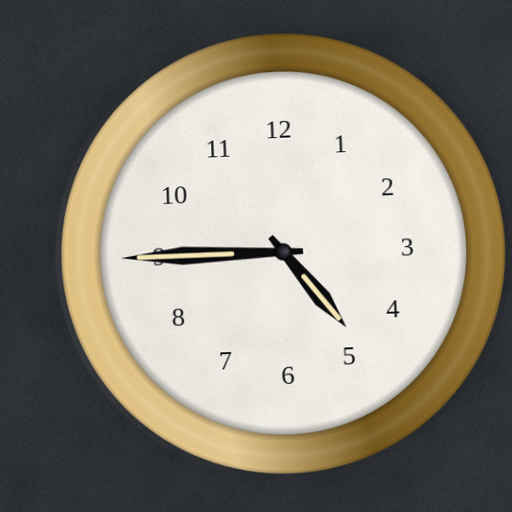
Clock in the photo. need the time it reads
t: 4:45
